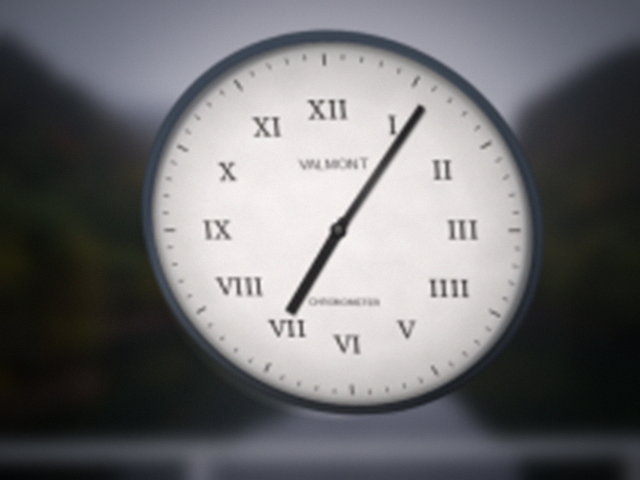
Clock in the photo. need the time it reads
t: 7:06
